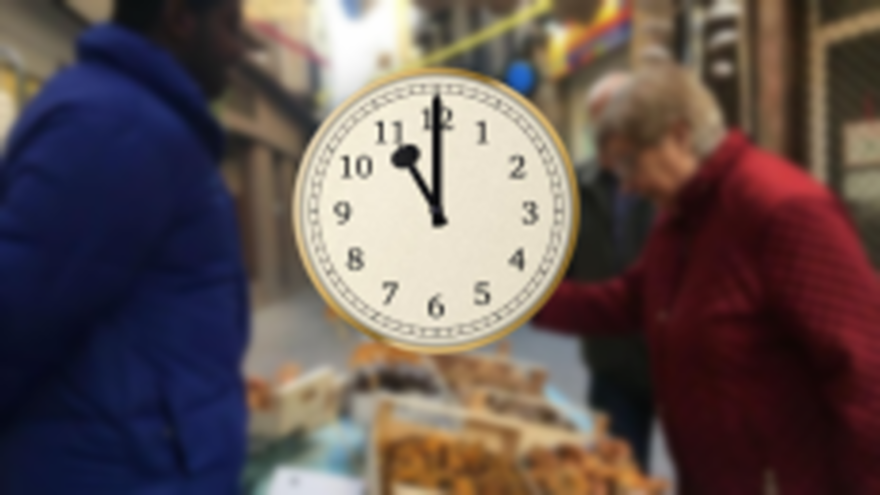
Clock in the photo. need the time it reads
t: 11:00
